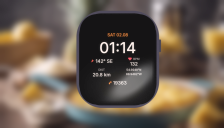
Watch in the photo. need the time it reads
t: 1:14
